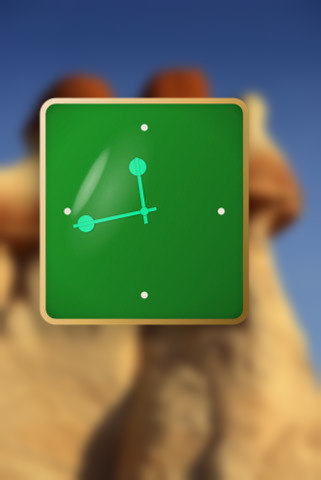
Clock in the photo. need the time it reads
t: 11:43
